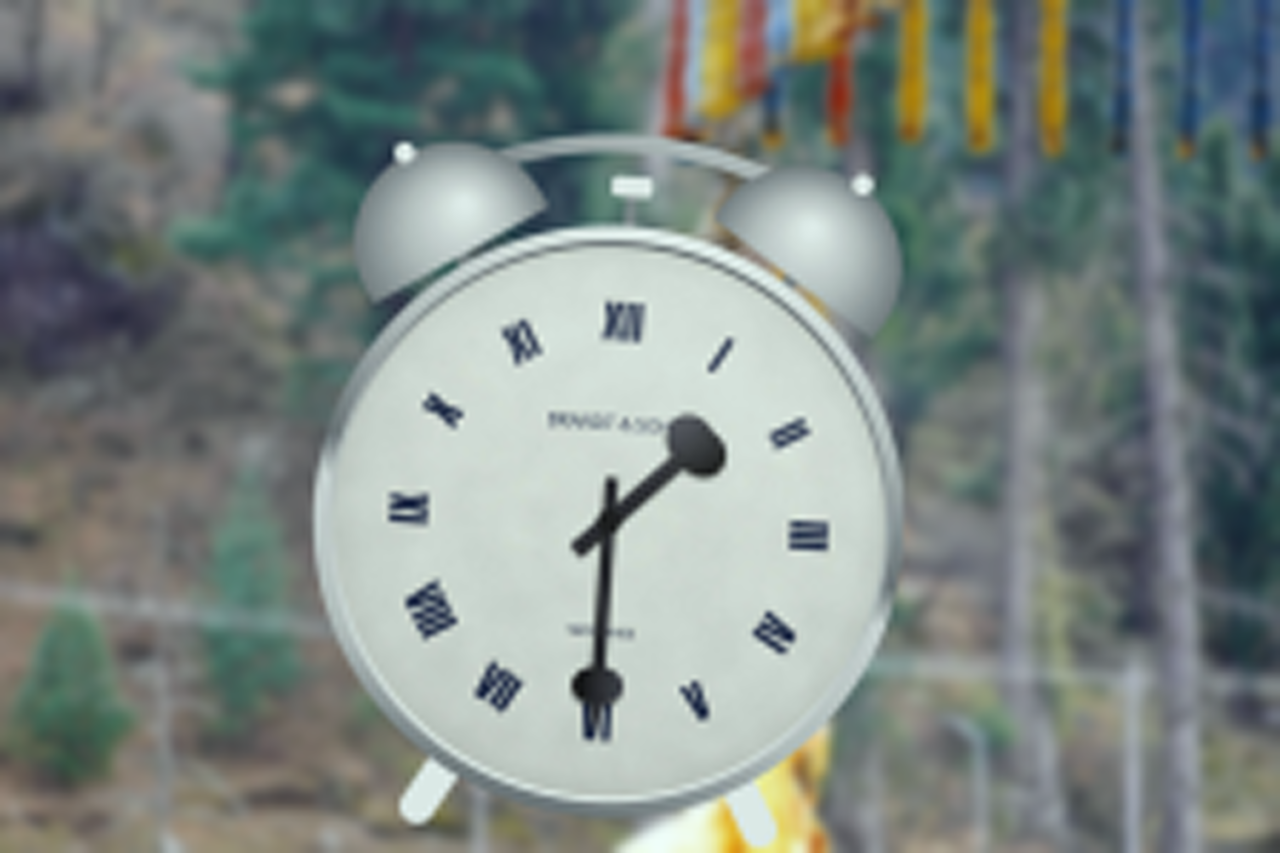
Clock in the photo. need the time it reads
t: 1:30
